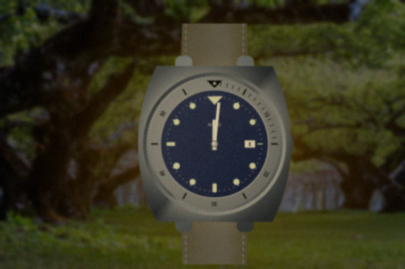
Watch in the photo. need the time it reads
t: 12:01
